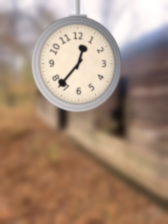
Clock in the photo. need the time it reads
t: 12:37
